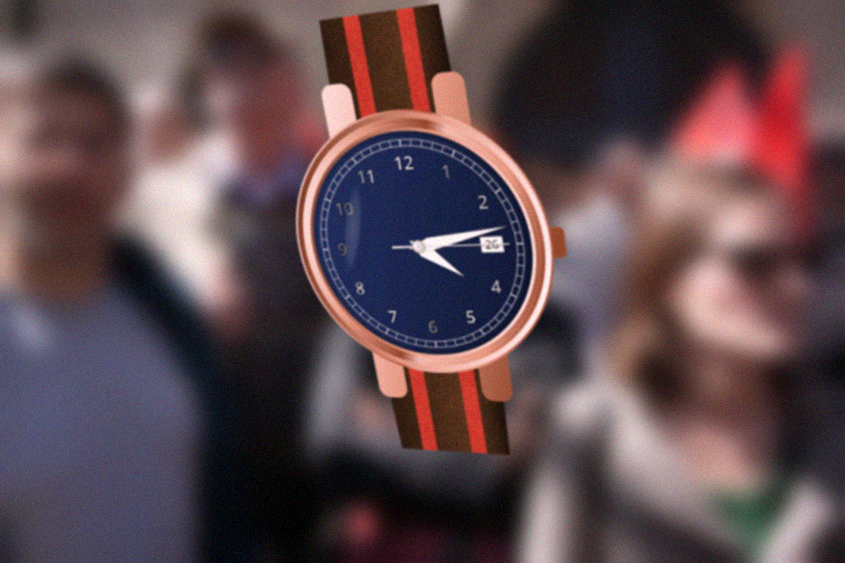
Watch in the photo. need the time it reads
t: 4:13:15
